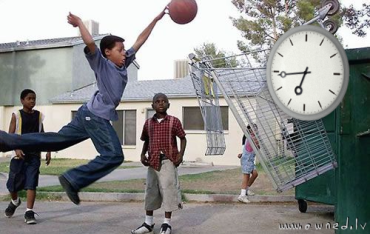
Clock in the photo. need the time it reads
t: 6:44
